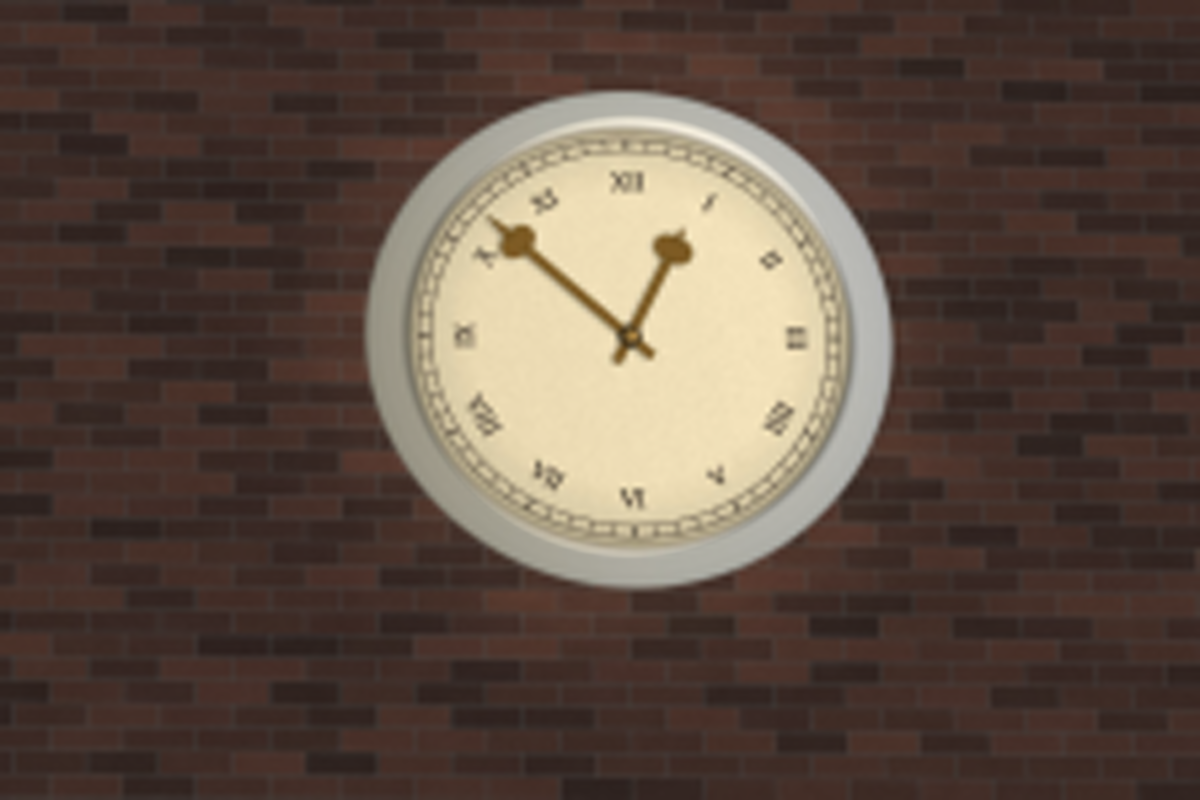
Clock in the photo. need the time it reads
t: 12:52
